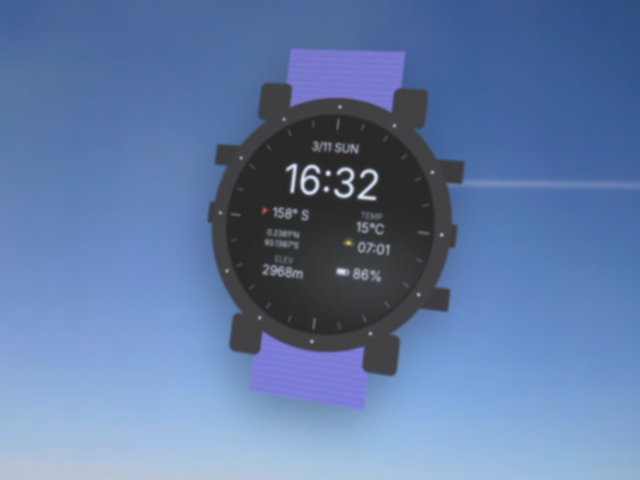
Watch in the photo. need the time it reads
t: 16:32
